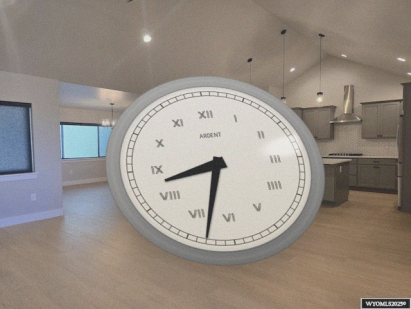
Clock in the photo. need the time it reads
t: 8:33
